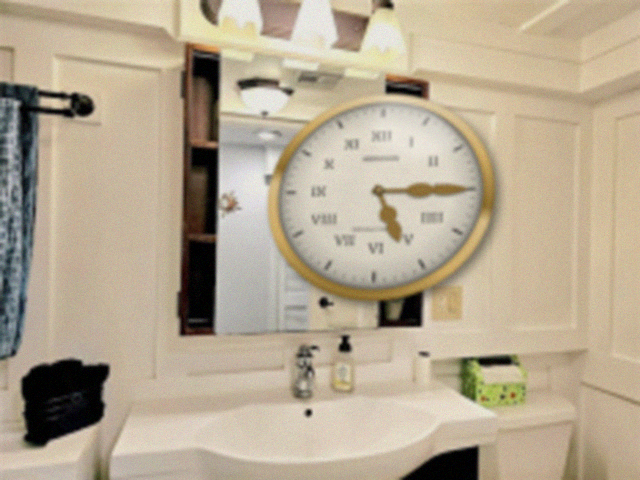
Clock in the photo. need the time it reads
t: 5:15
